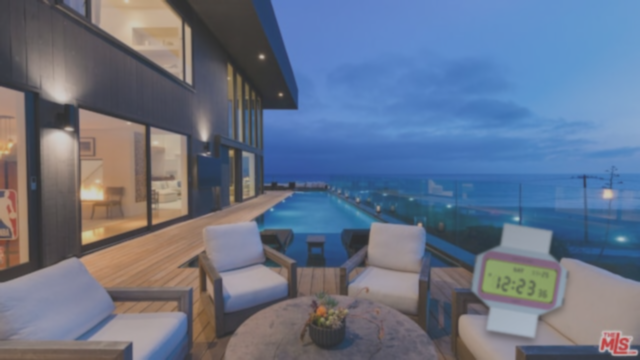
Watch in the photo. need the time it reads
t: 12:23
